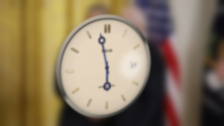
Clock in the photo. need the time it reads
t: 5:58
